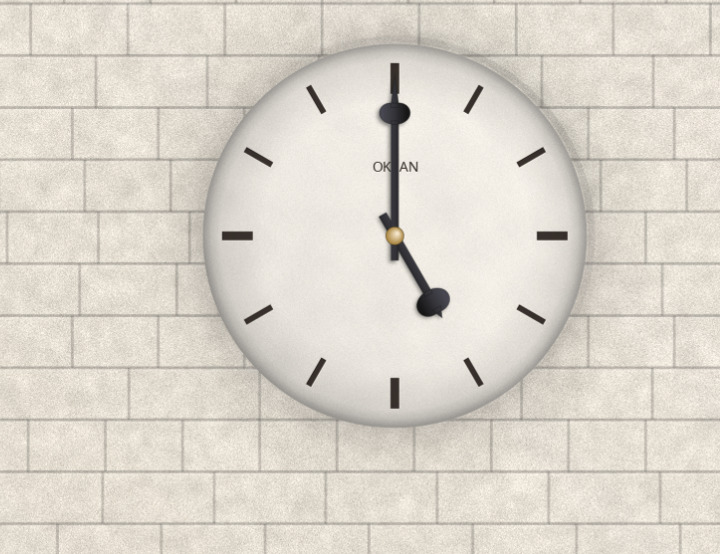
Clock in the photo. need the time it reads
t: 5:00
